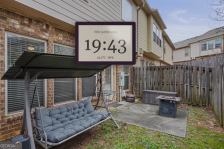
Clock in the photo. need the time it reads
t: 19:43
